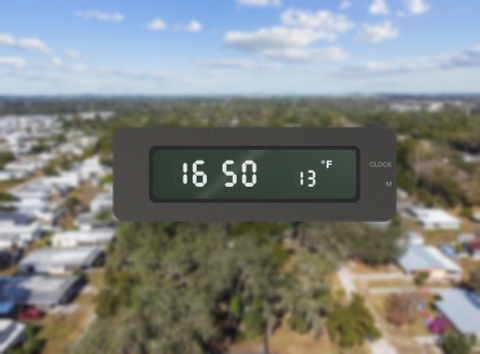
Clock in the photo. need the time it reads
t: 16:50
